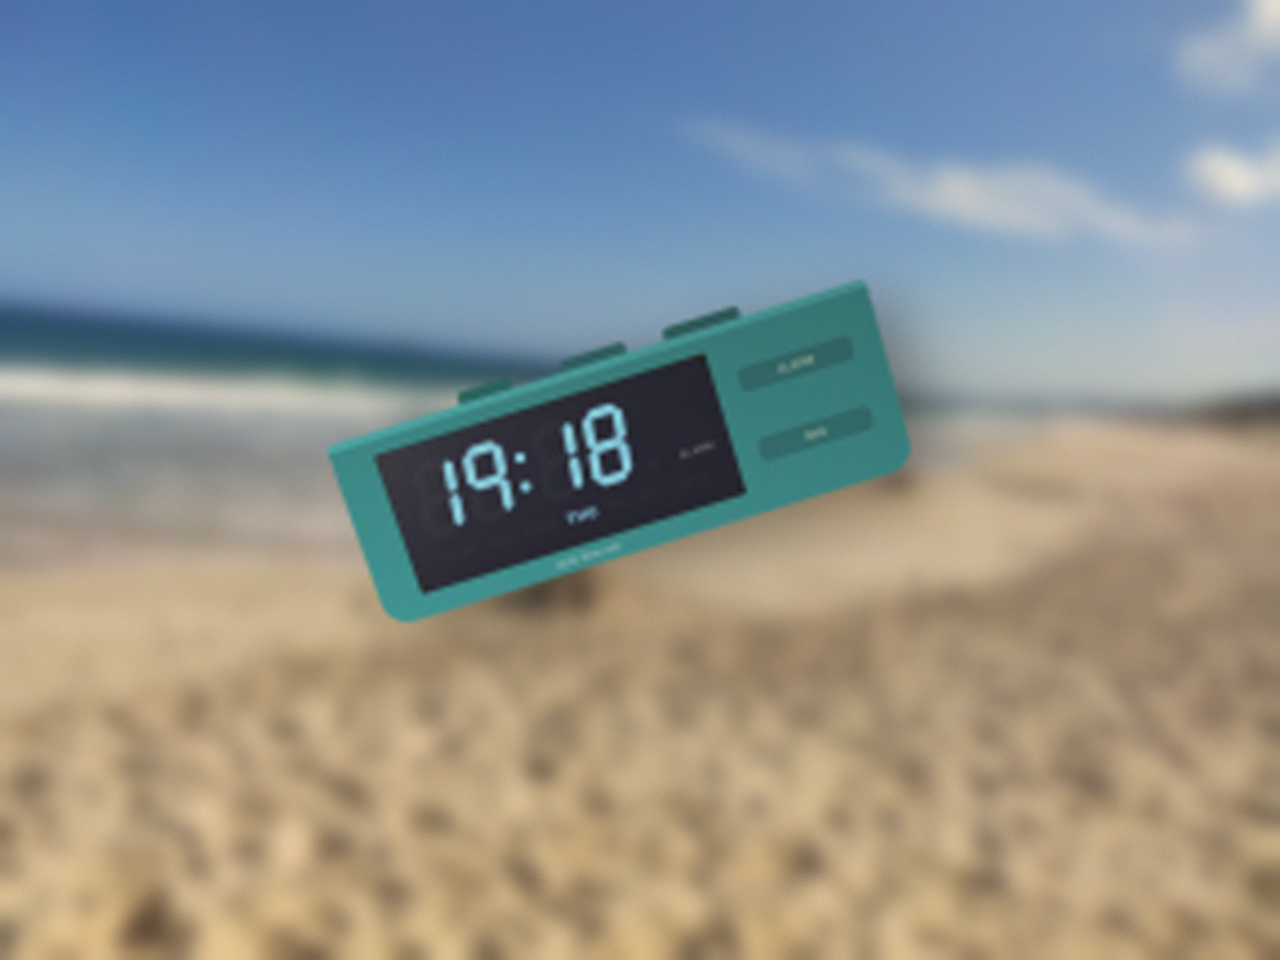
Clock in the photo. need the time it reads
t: 19:18
